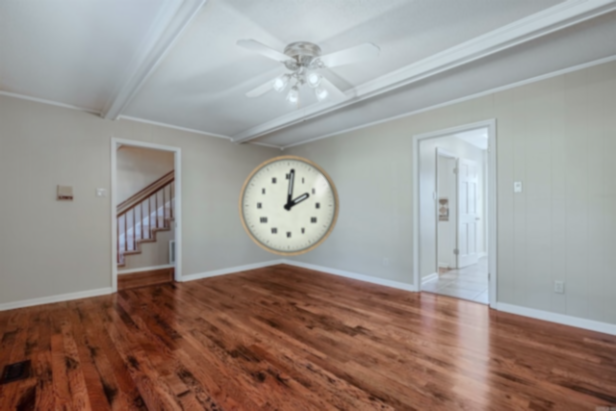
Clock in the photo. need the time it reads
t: 2:01
